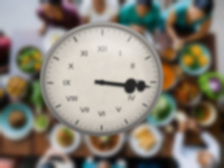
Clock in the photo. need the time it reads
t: 3:16
